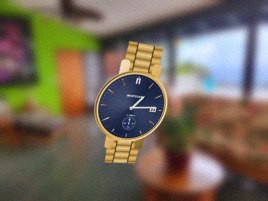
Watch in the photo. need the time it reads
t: 1:14
